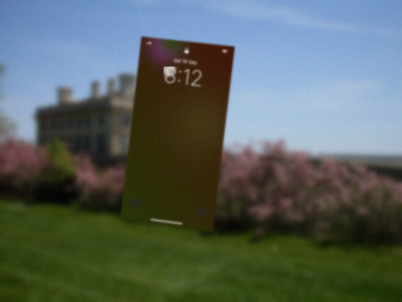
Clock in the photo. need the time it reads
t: 8:12
